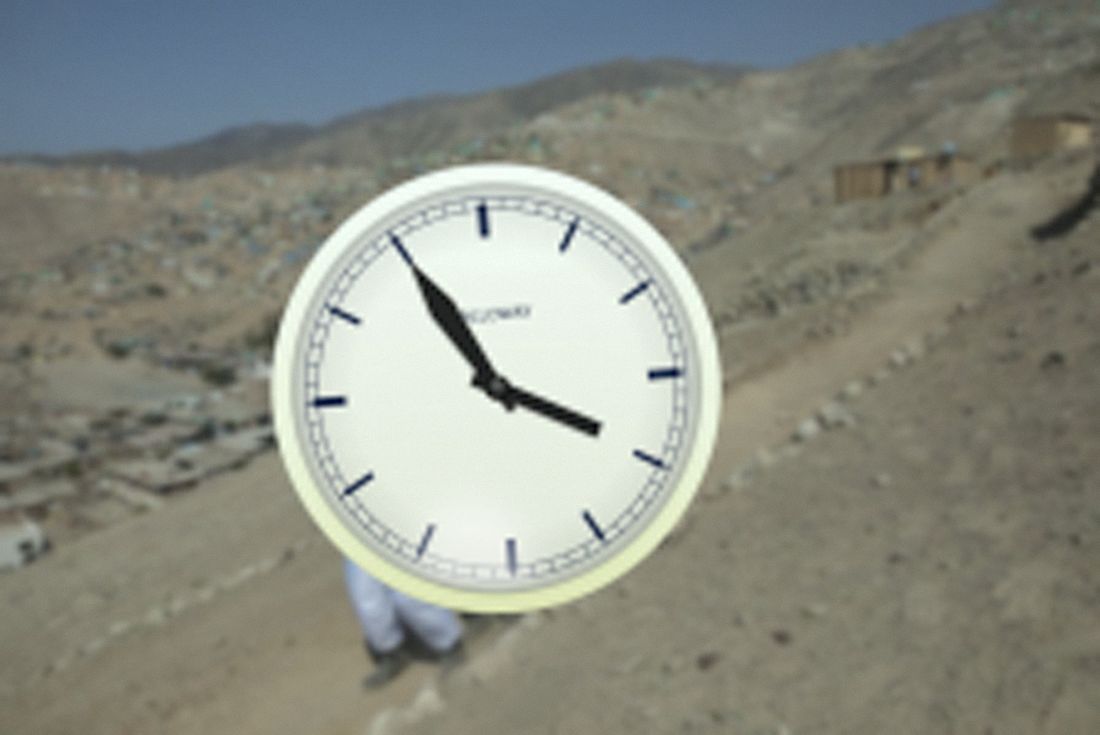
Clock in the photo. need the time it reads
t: 3:55
